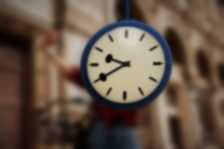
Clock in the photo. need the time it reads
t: 9:40
